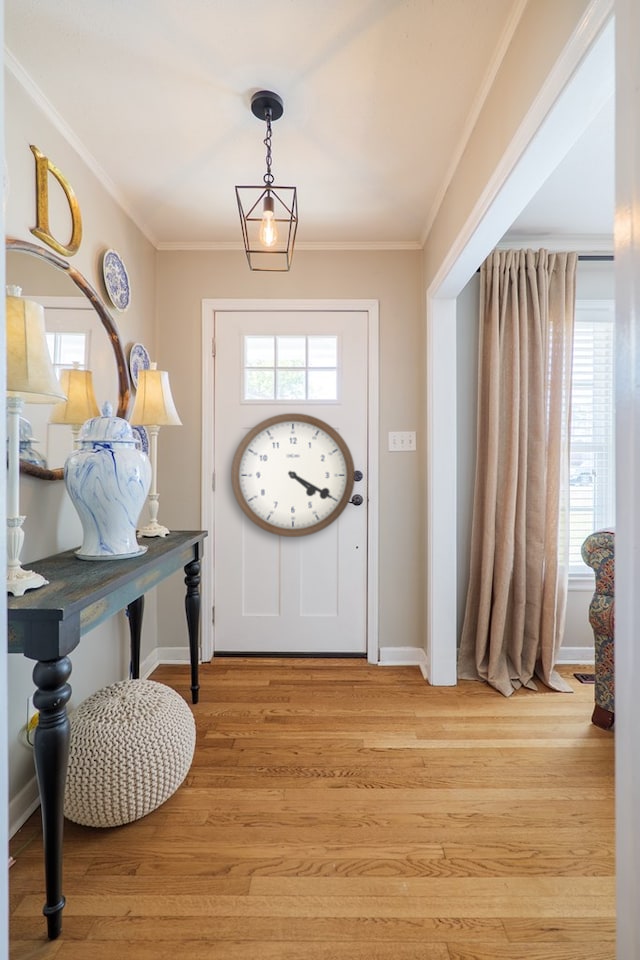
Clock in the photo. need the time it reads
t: 4:20
